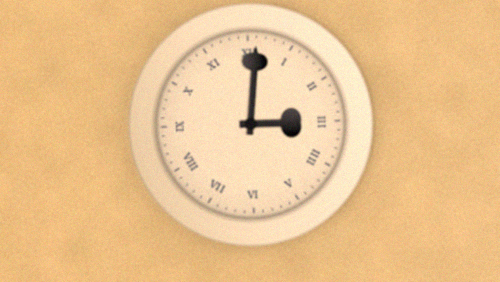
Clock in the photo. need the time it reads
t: 3:01
